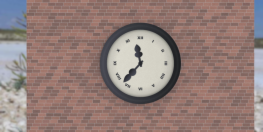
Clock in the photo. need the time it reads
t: 11:37
